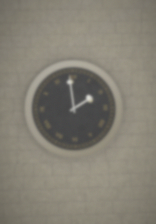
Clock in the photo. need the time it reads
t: 1:59
